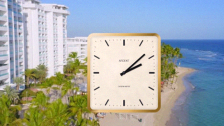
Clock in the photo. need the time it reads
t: 2:08
